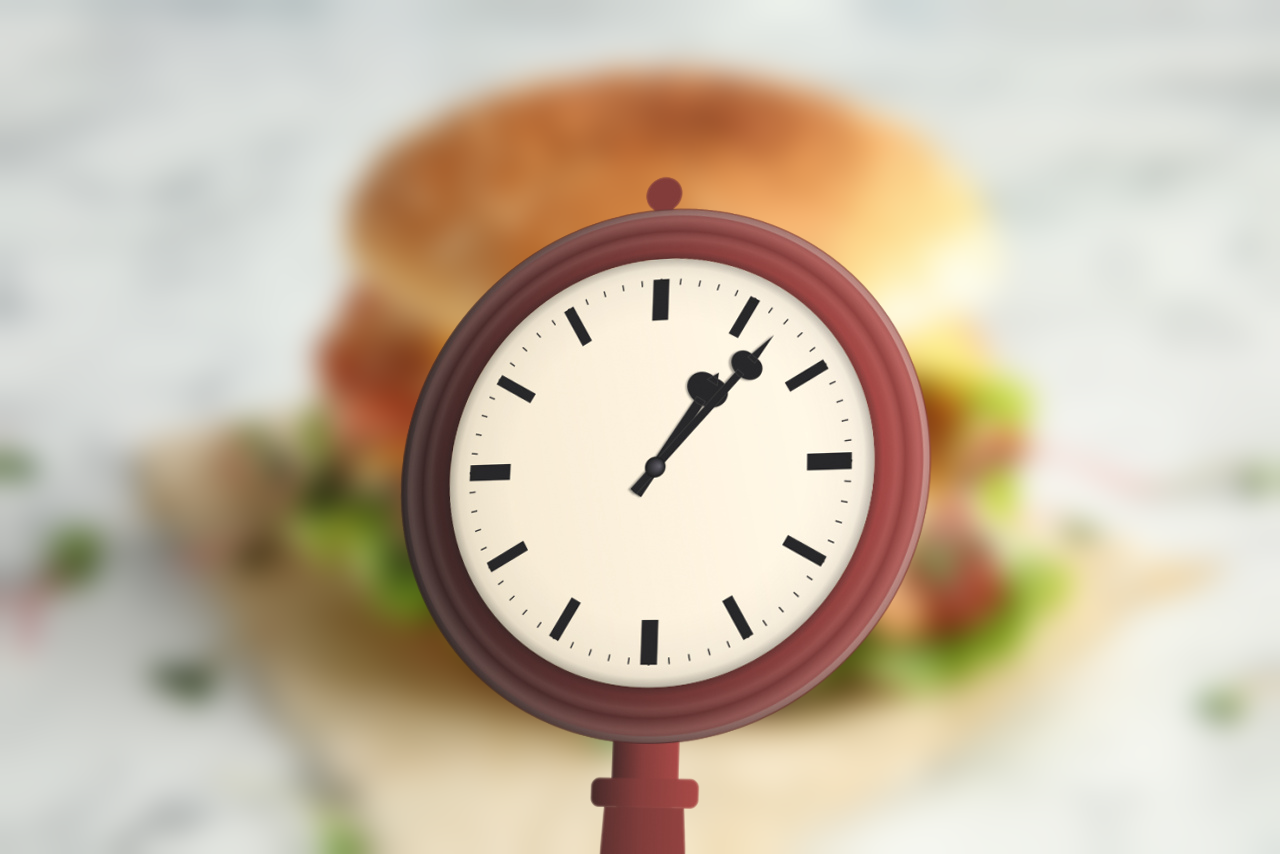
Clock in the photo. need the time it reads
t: 1:07
